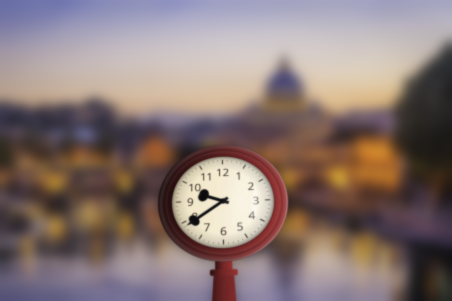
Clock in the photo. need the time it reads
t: 9:39
